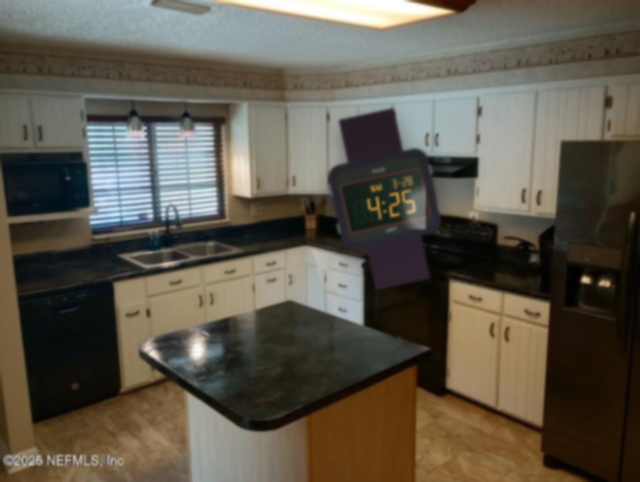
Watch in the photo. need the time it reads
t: 4:25
